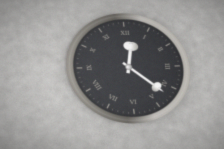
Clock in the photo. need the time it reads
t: 12:22
